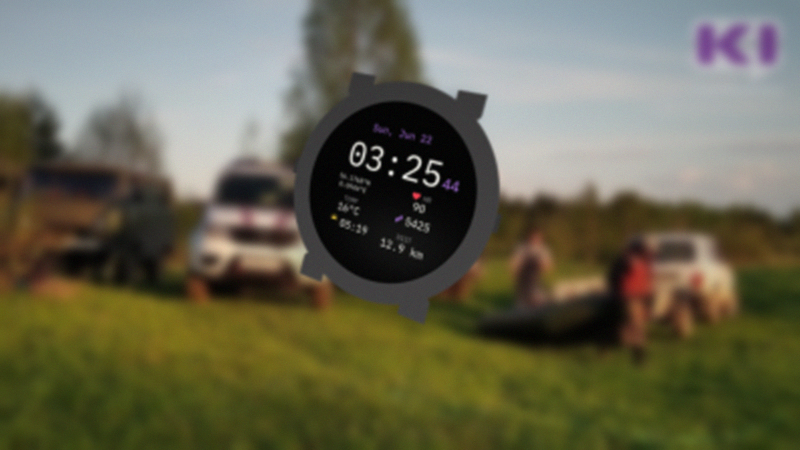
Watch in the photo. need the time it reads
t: 3:25
